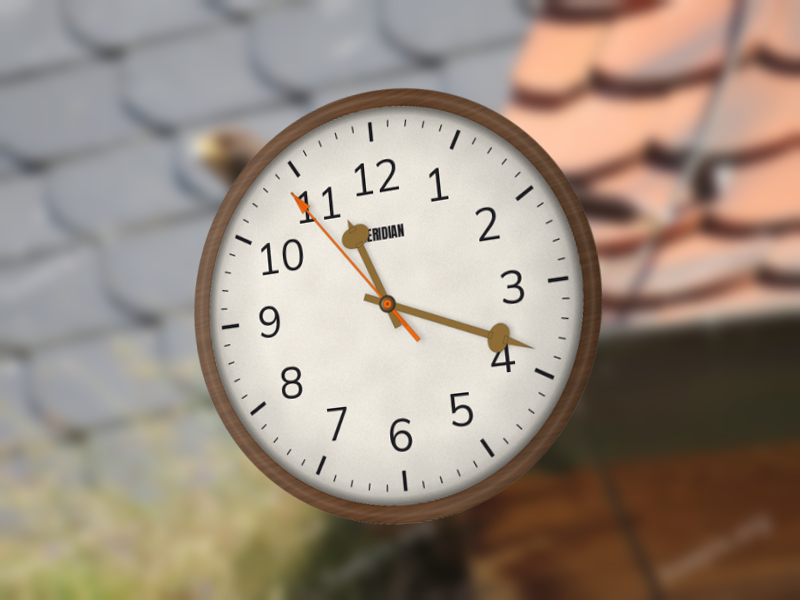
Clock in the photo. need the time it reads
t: 11:18:54
